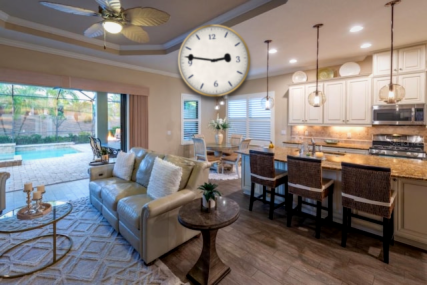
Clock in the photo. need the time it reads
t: 2:47
